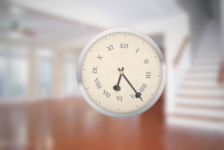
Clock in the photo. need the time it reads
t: 6:23
